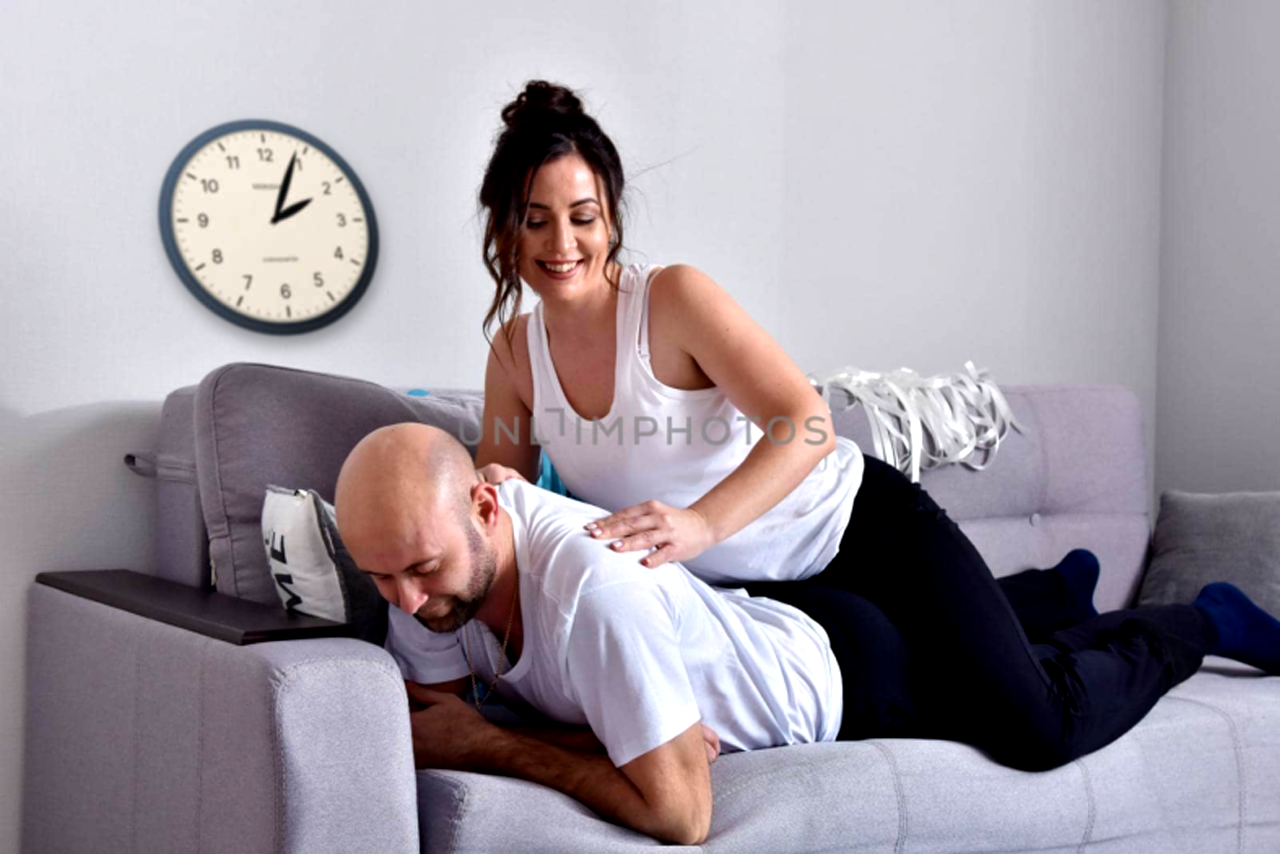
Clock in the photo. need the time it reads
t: 2:04
